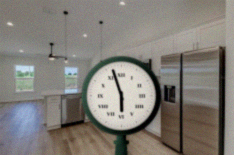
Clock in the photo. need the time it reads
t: 5:57
